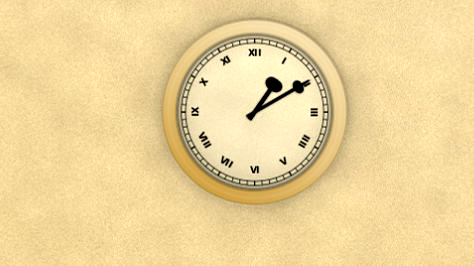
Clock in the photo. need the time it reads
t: 1:10
